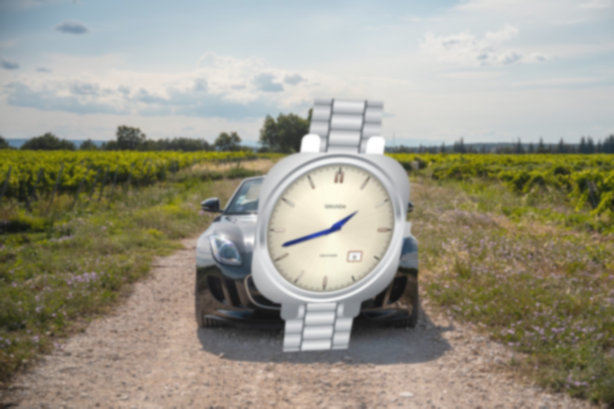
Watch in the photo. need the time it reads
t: 1:42
